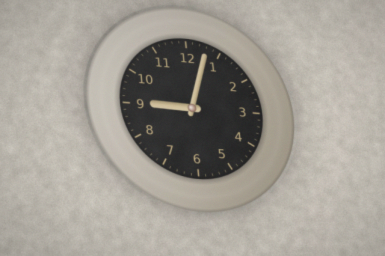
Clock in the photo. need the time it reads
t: 9:03
